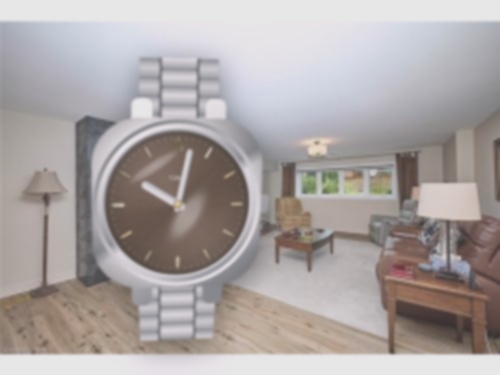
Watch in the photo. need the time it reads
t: 10:02
